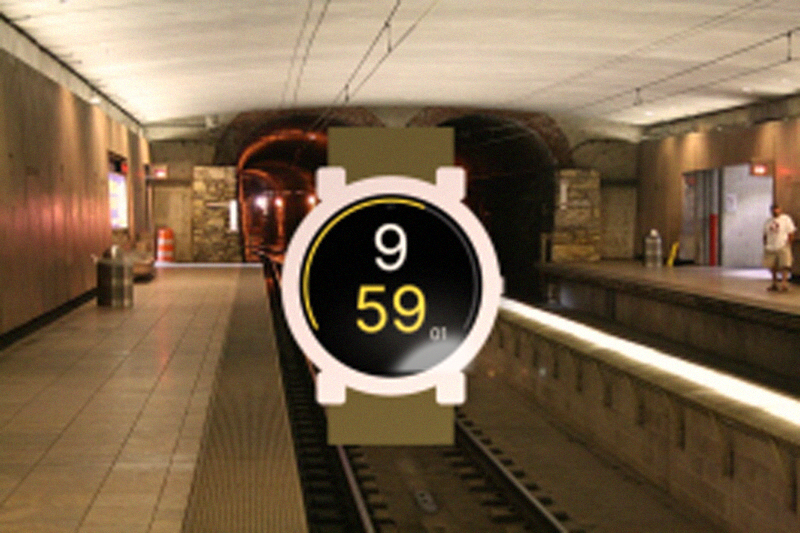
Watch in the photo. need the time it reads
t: 9:59
